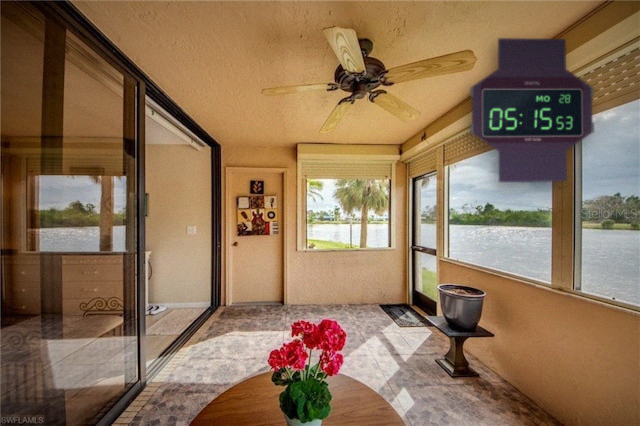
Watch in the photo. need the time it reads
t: 5:15:53
